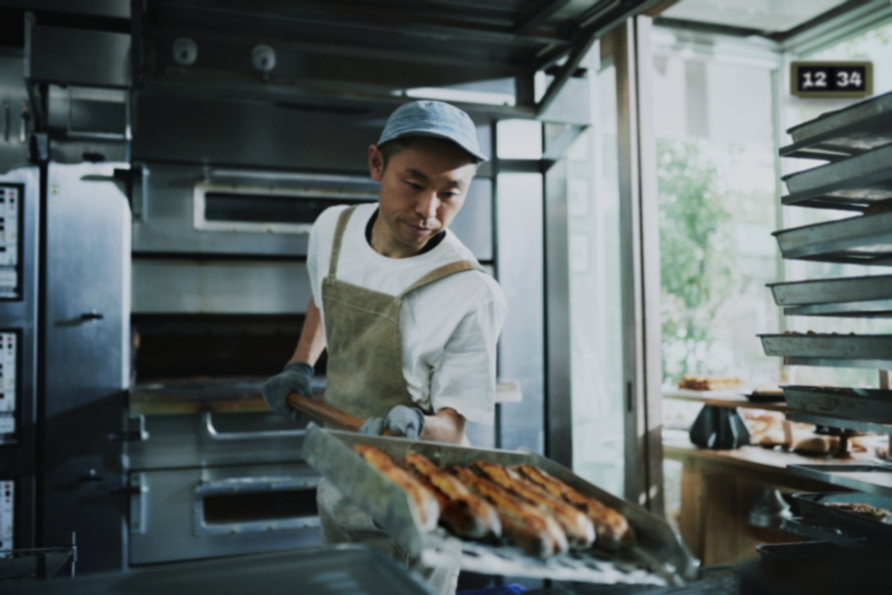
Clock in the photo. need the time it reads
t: 12:34
